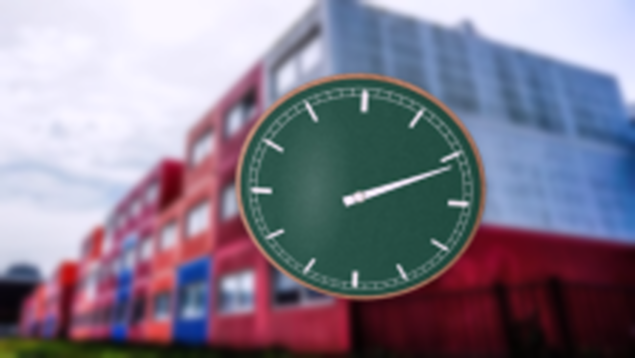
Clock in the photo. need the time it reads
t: 2:11
